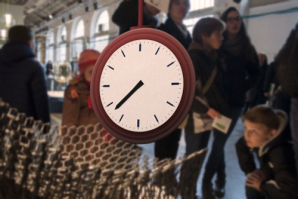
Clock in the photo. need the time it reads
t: 7:38
